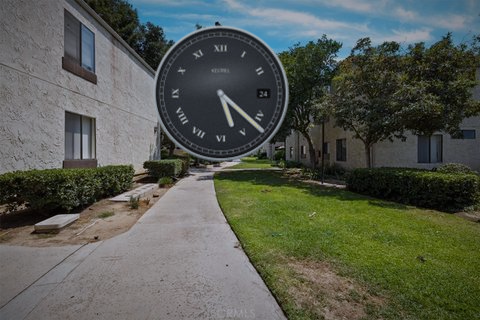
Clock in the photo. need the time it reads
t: 5:22
